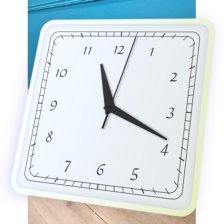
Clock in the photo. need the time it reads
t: 11:19:02
